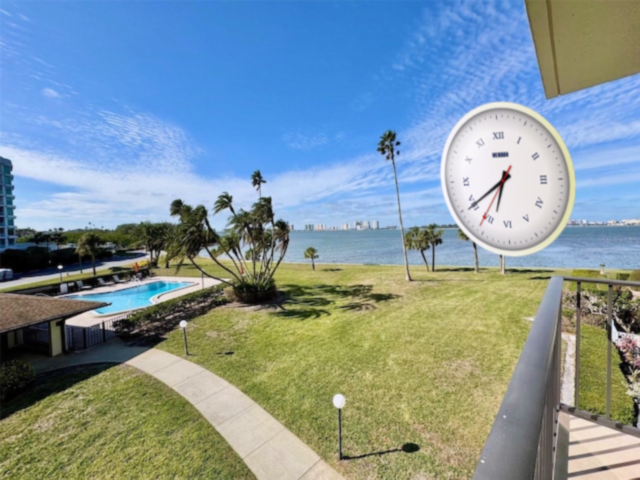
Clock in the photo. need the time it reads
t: 6:39:36
